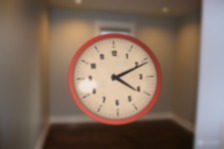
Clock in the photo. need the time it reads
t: 4:11
